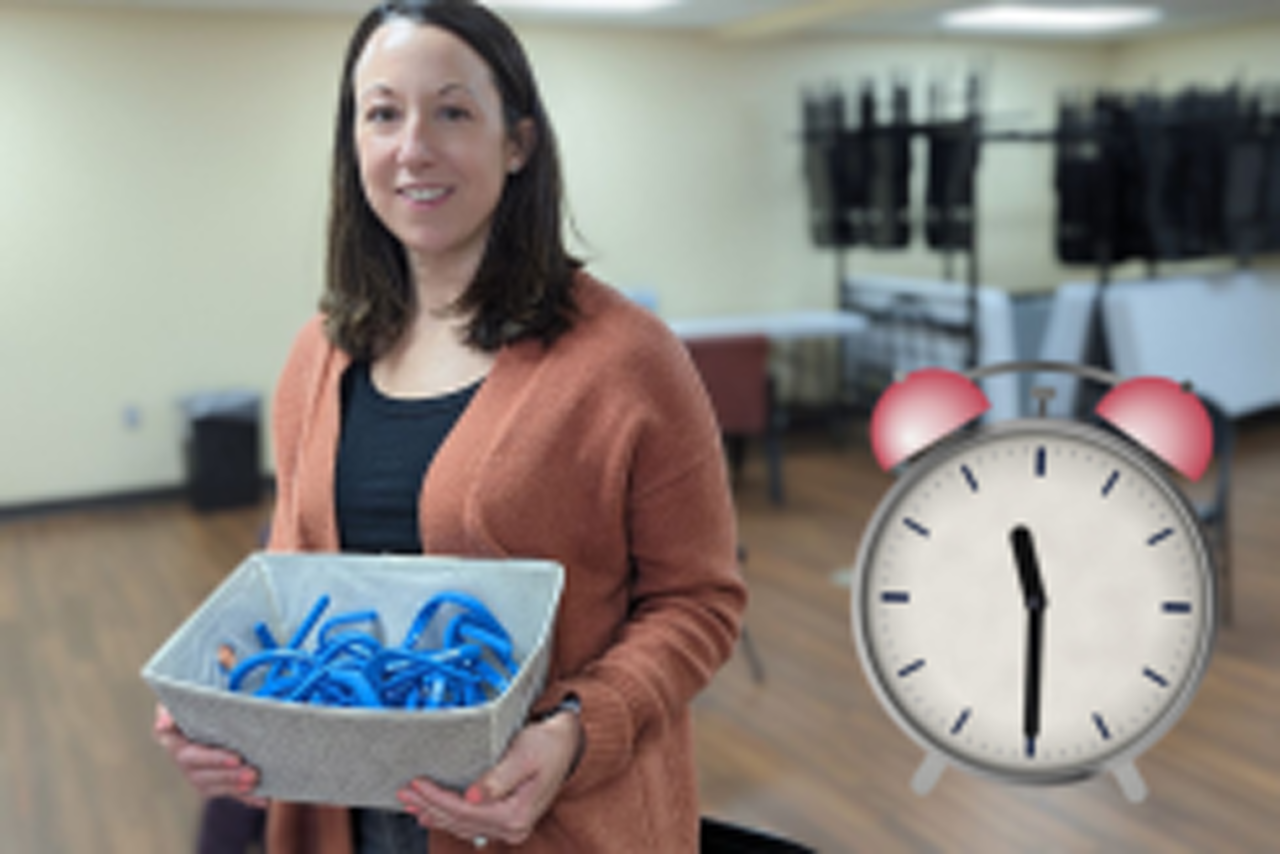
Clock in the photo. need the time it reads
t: 11:30
